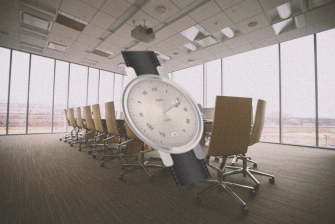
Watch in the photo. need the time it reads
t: 2:11
